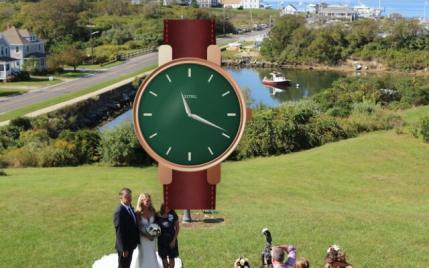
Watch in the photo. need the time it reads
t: 11:19
